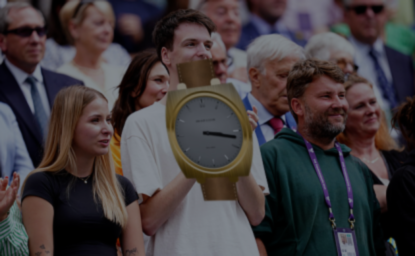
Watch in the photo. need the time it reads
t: 3:17
